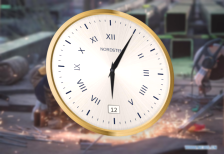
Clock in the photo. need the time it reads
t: 6:05
